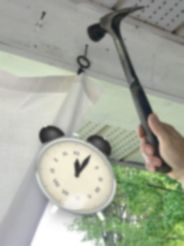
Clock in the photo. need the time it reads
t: 12:05
